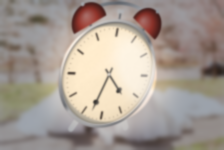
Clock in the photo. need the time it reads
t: 4:33
